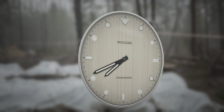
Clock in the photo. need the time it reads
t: 7:41
